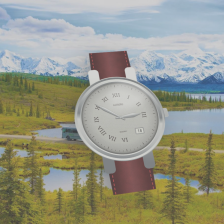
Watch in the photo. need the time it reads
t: 2:51
